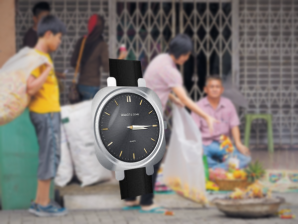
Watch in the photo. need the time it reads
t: 3:15
